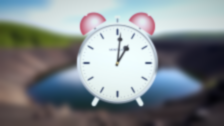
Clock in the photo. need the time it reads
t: 1:01
